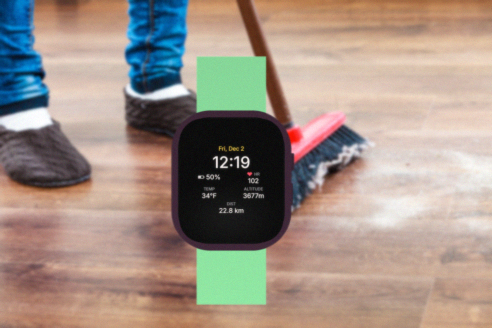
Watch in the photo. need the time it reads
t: 12:19
